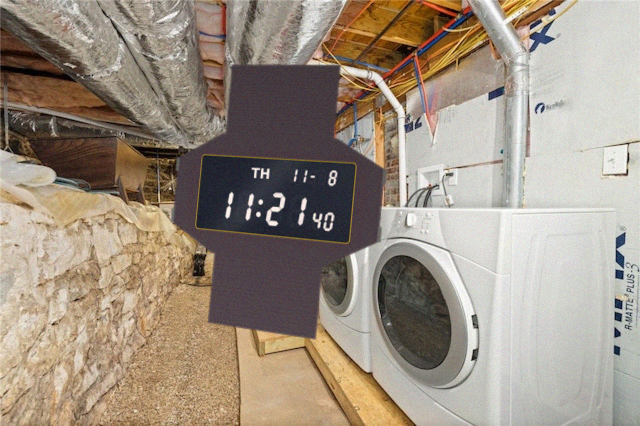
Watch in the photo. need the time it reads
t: 11:21:40
